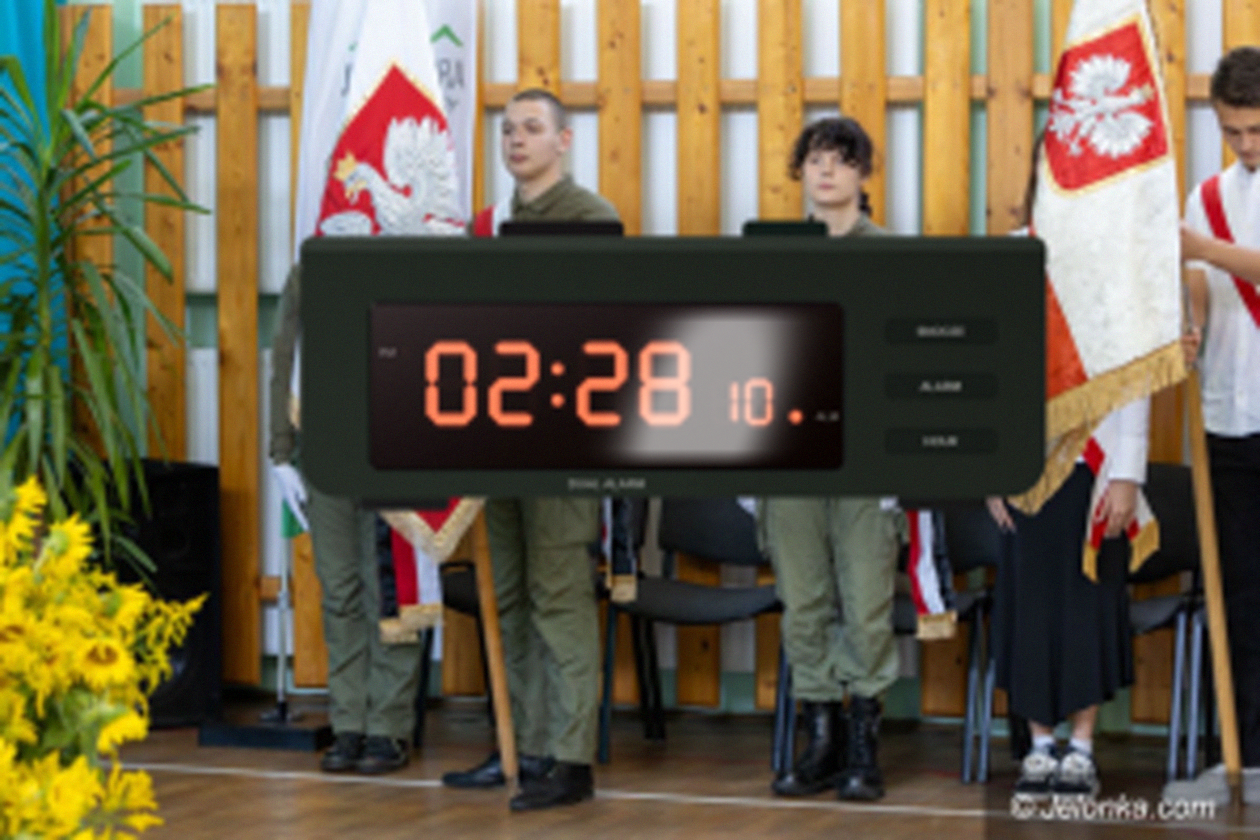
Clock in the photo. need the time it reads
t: 2:28:10
